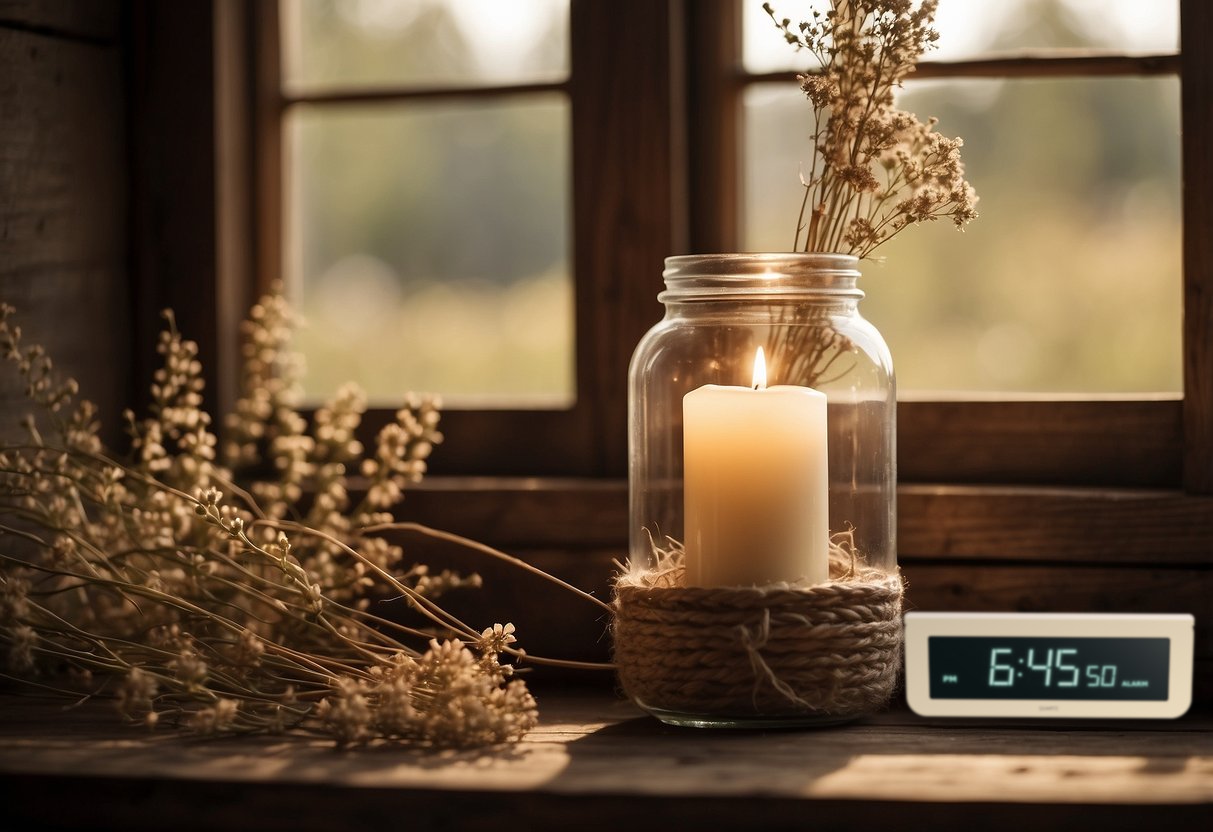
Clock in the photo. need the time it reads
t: 6:45:50
